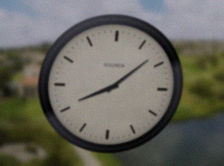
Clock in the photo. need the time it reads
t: 8:08
